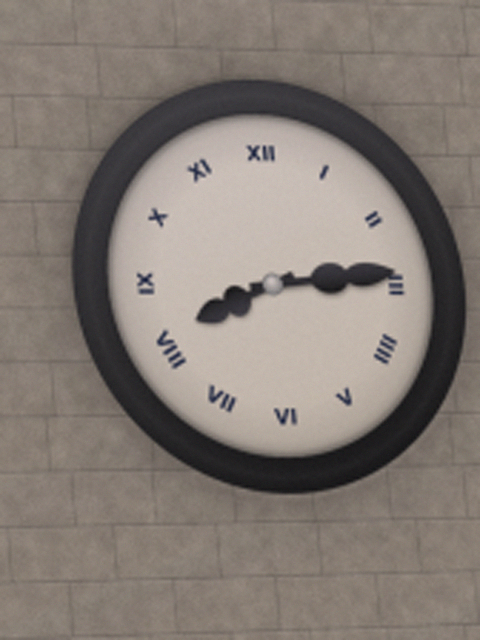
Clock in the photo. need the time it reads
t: 8:14
